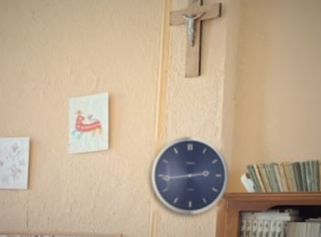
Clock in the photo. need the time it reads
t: 2:44
